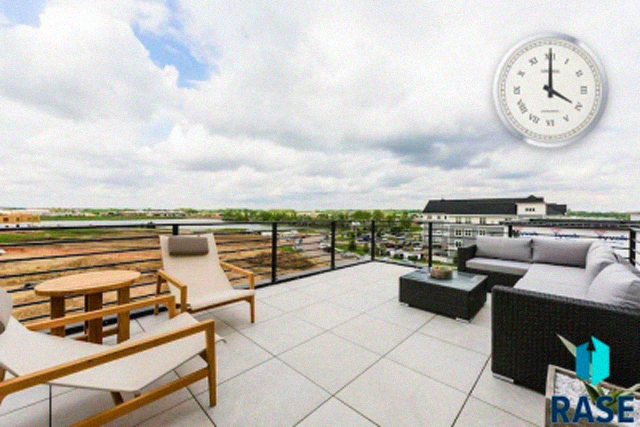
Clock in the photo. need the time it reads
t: 4:00
